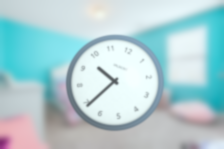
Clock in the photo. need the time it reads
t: 9:34
